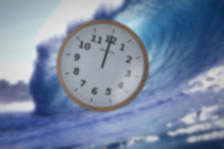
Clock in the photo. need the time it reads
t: 12:00
